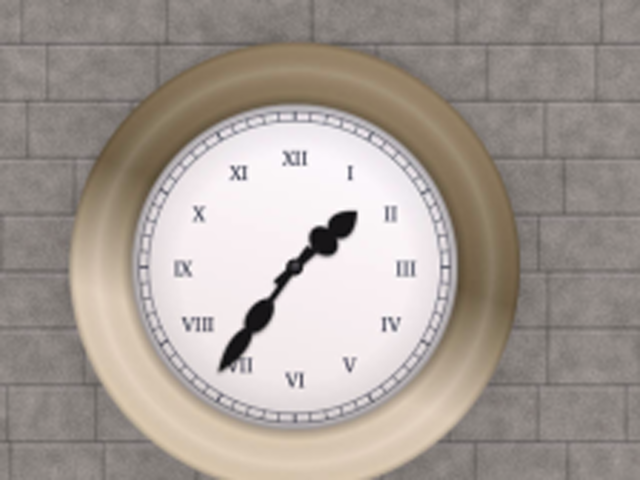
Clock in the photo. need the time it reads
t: 1:36
